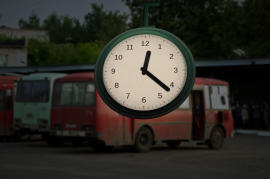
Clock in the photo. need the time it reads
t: 12:22
